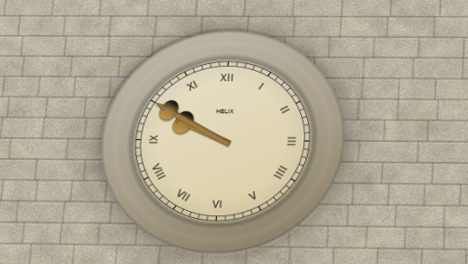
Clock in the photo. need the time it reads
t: 9:50
